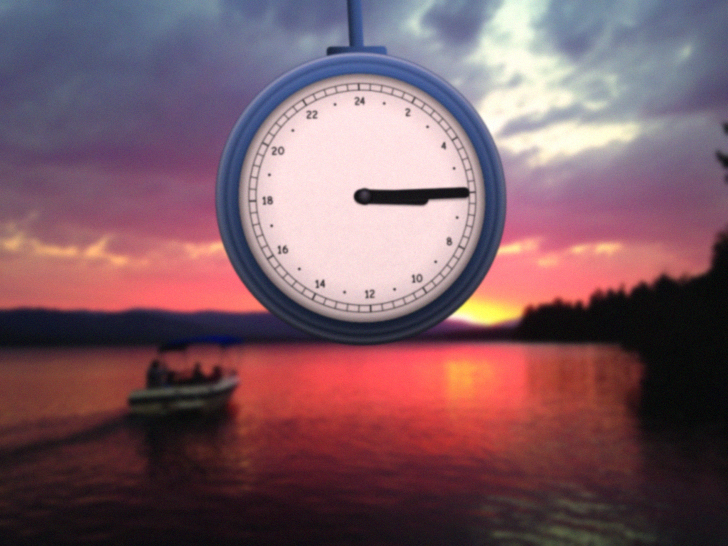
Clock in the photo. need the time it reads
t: 6:15
